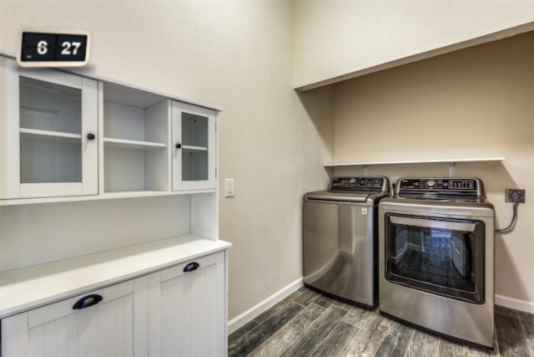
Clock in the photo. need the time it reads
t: 6:27
